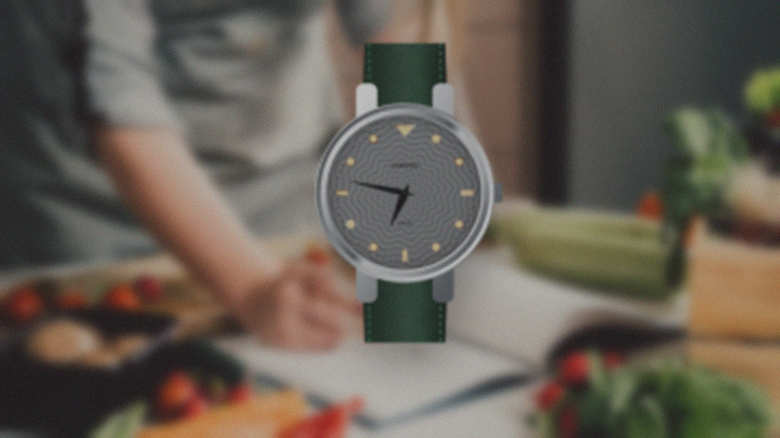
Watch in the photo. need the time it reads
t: 6:47
